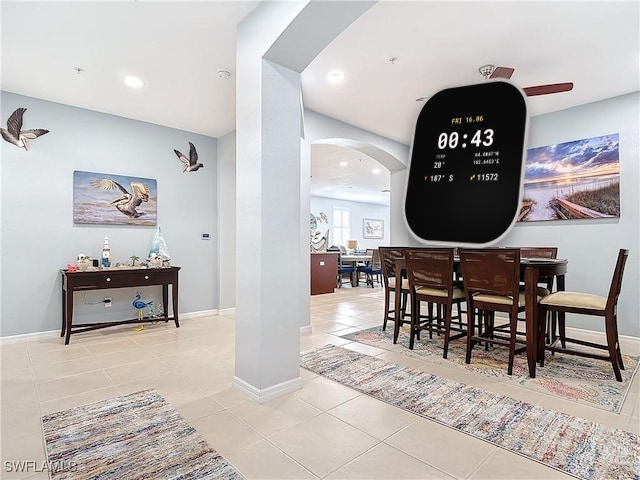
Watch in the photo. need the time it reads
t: 0:43
